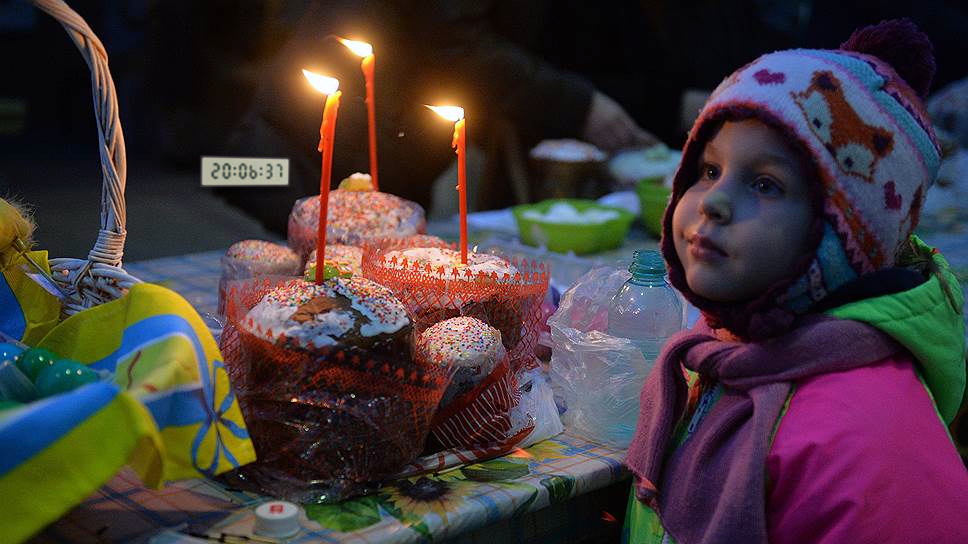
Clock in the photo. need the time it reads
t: 20:06:37
